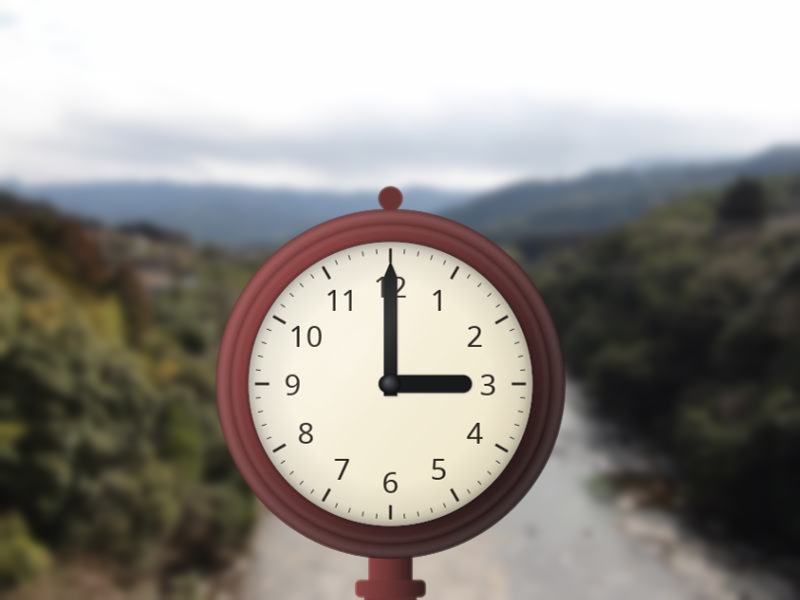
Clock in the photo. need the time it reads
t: 3:00
